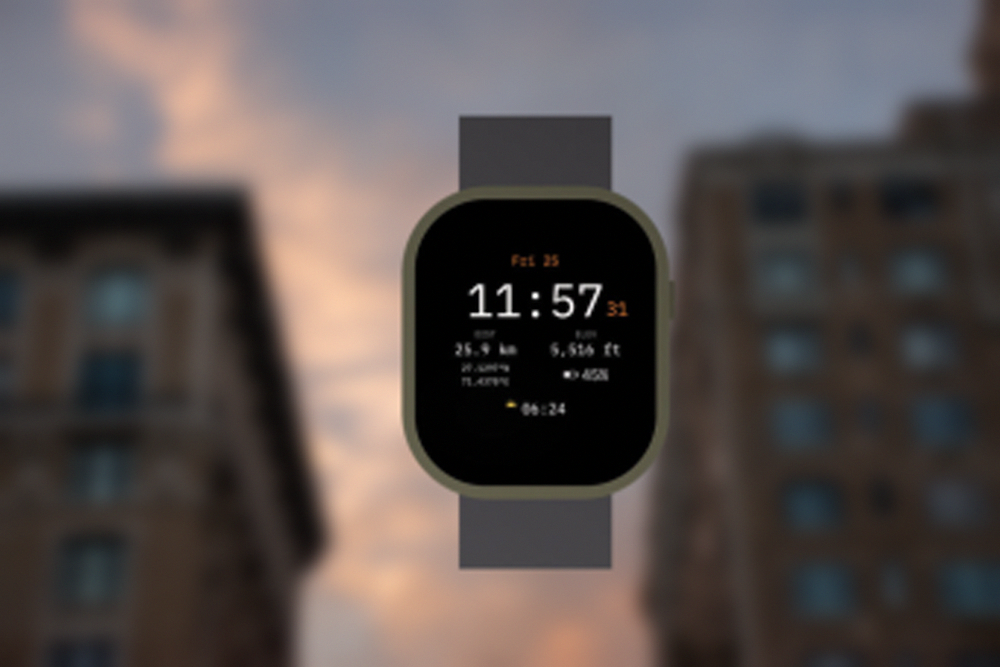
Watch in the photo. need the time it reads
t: 11:57
